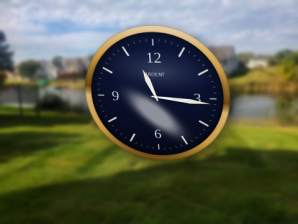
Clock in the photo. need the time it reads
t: 11:16
